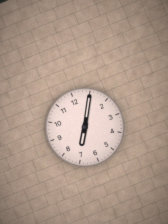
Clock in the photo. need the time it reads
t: 7:05
